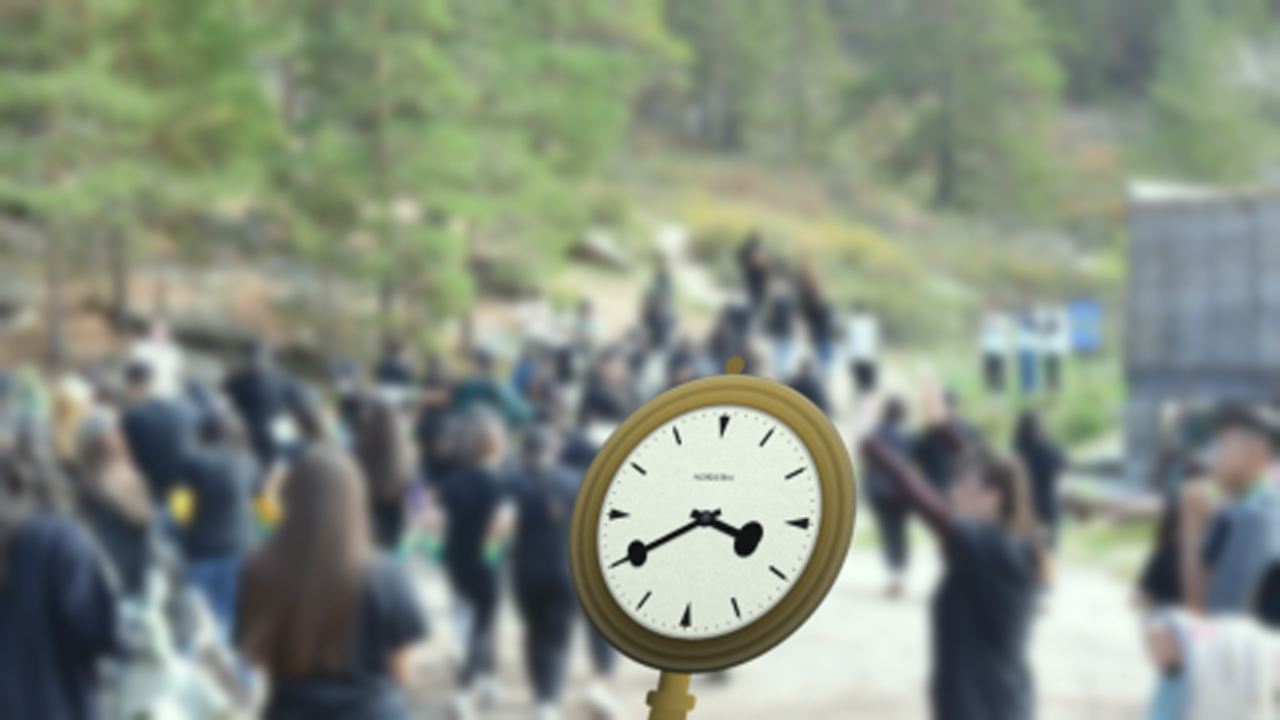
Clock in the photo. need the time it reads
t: 3:40
